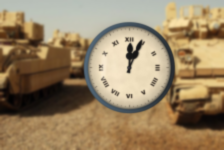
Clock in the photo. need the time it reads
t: 12:04
